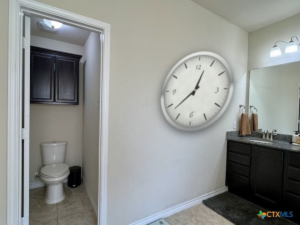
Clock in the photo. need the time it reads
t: 12:38
